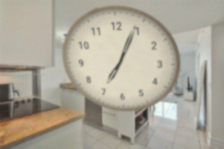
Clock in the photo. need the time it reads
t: 7:04
